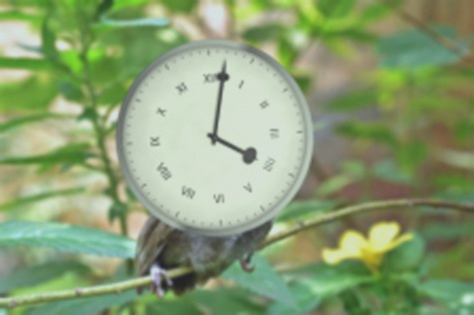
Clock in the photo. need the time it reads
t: 4:02
